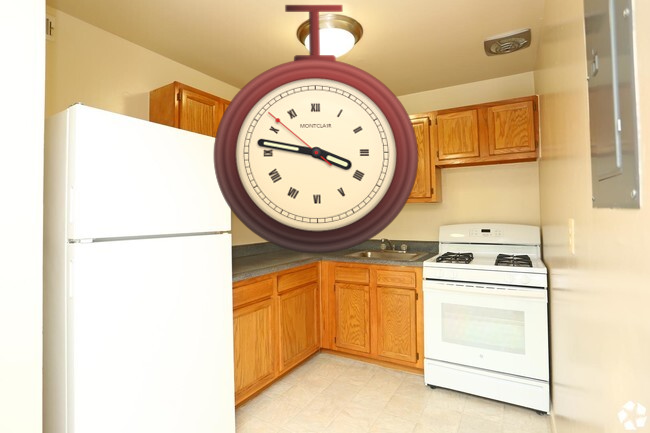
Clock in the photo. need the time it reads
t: 3:46:52
